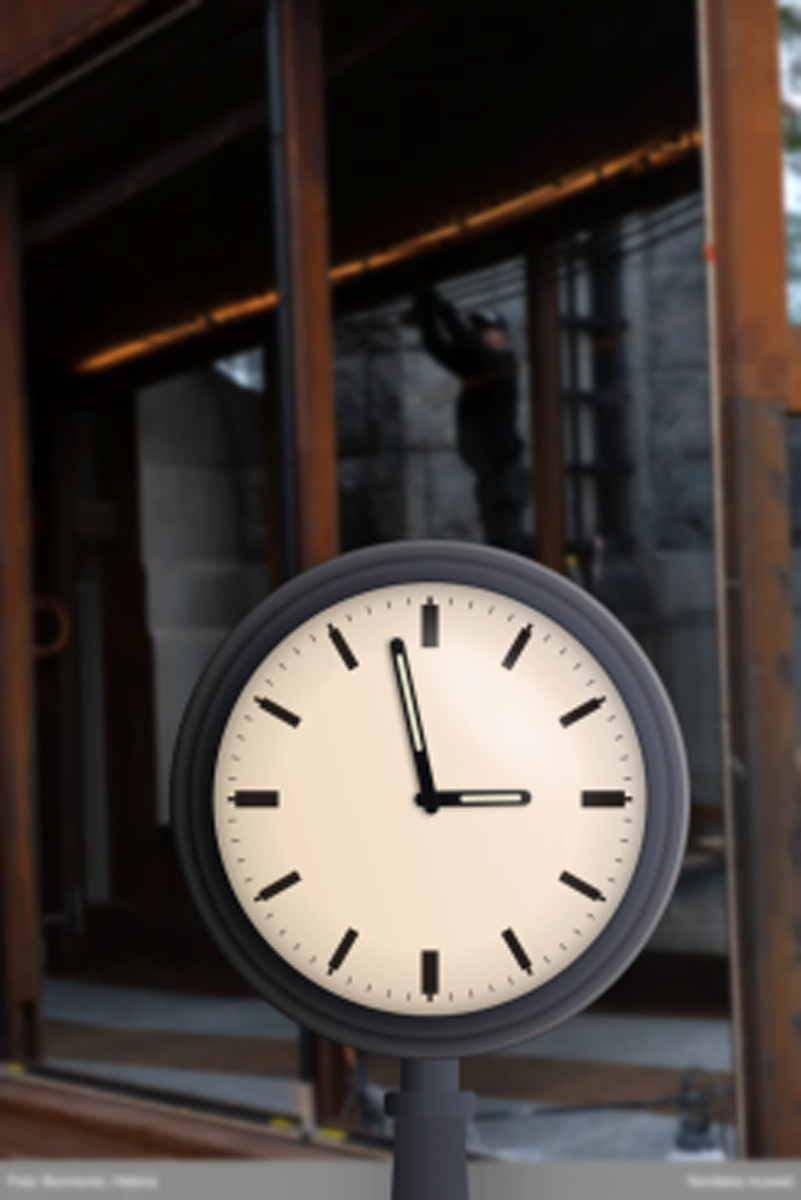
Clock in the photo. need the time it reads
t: 2:58
